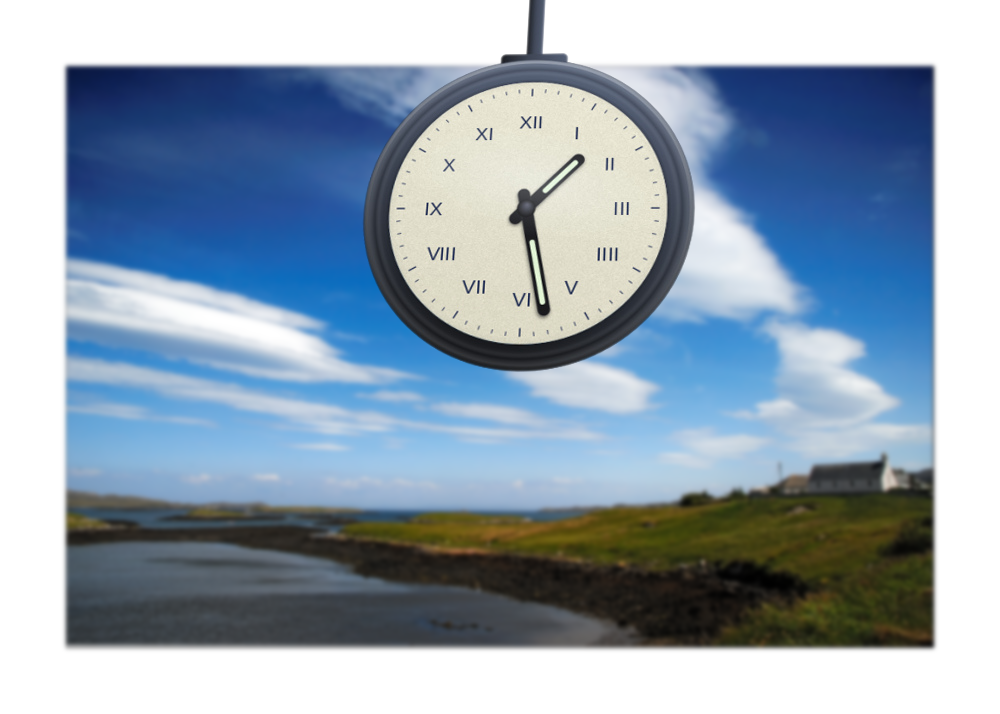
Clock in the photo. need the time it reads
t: 1:28
